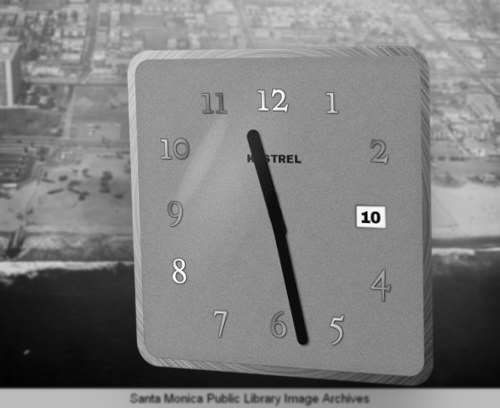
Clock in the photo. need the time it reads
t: 11:28
